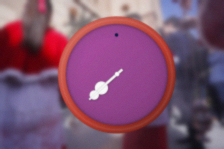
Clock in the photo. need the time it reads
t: 7:38
